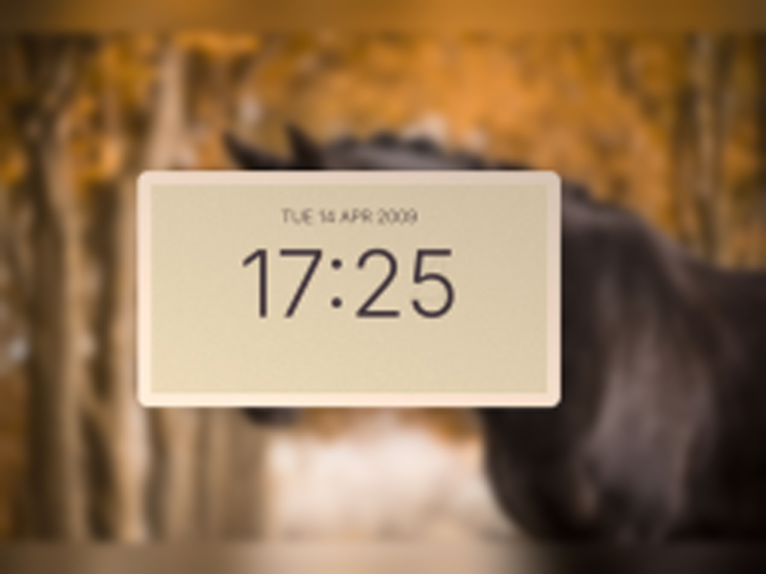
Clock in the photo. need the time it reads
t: 17:25
